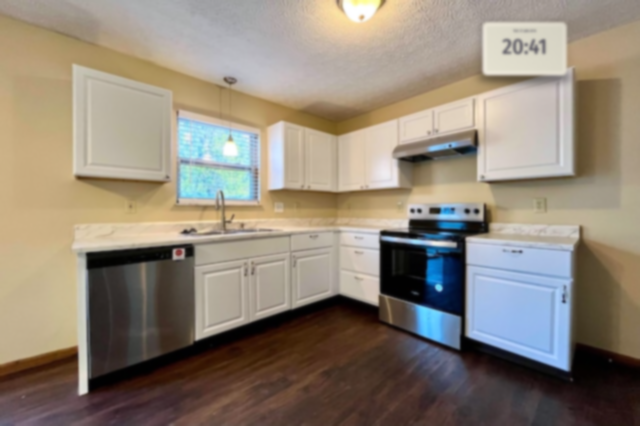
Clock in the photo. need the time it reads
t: 20:41
